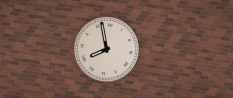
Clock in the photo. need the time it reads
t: 7:57
